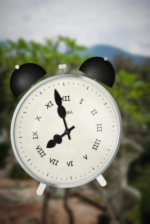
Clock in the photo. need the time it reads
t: 7:58
